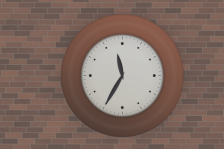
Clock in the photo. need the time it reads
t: 11:35
